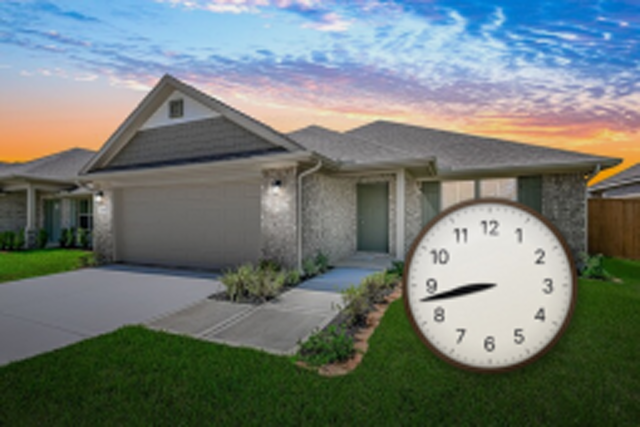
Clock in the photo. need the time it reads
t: 8:43
